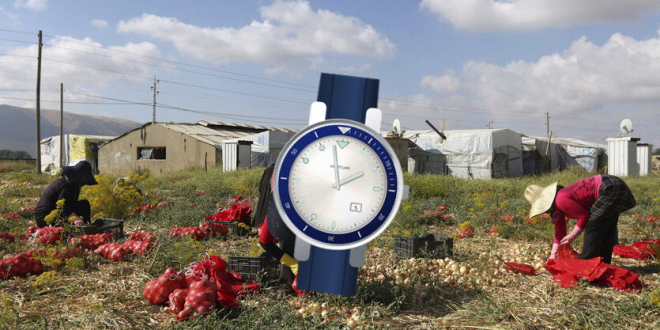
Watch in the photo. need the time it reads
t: 1:58
